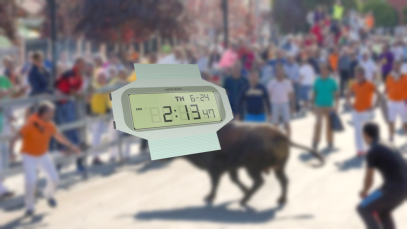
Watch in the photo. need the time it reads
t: 2:13:47
